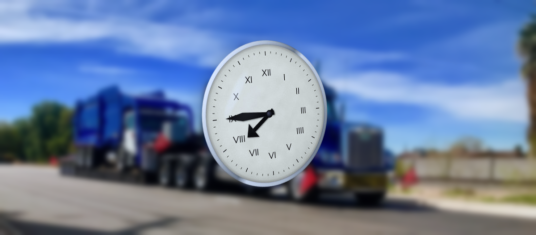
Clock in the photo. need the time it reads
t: 7:45
